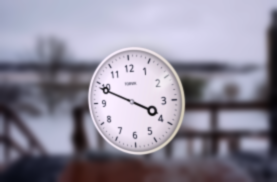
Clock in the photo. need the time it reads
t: 3:49
